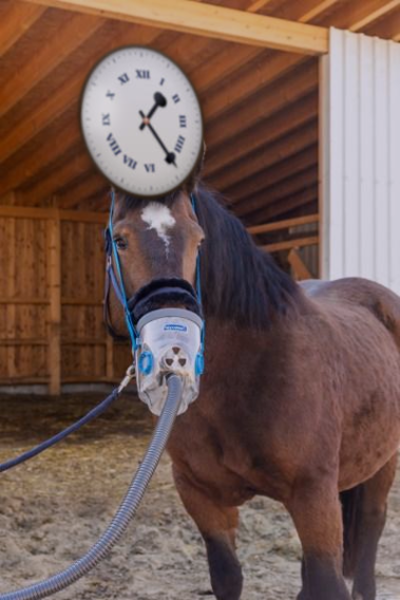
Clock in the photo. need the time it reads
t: 1:24
